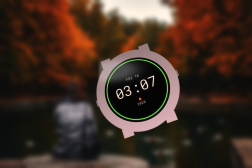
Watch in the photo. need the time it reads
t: 3:07
